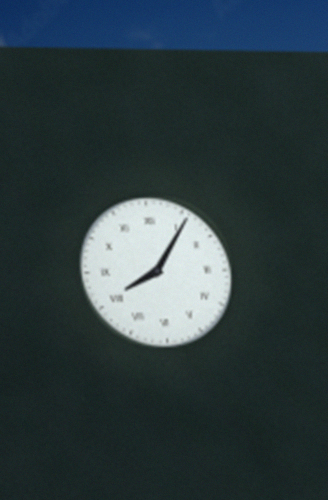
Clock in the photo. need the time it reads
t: 8:06
